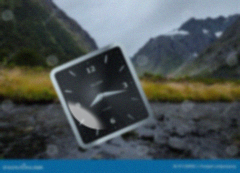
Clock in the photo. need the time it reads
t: 8:17
